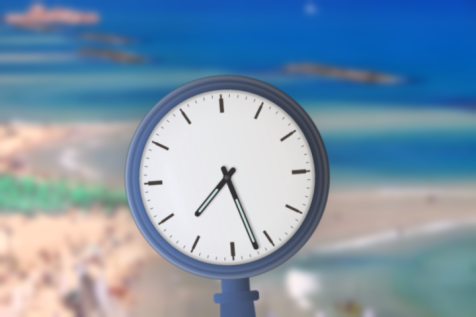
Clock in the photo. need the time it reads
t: 7:27
